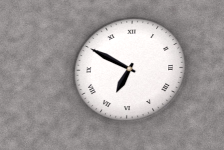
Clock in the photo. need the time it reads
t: 6:50
